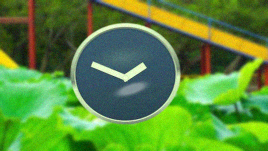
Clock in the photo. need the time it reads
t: 1:49
